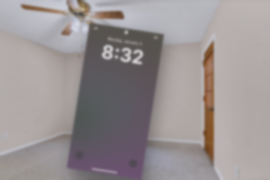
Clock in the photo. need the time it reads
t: 8:32
